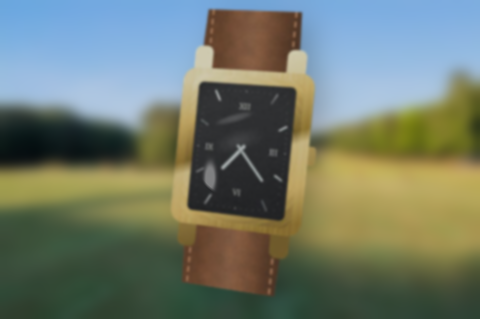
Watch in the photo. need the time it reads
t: 7:23
